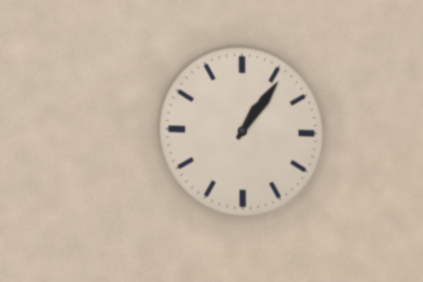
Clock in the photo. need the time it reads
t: 1:06
